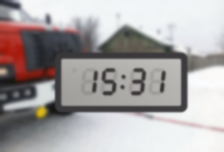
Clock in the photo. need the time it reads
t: 15:31
